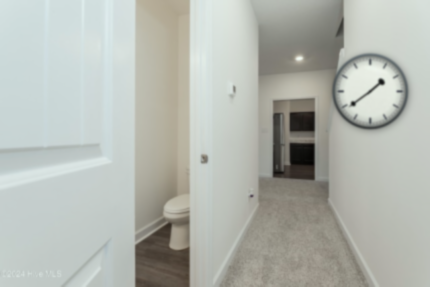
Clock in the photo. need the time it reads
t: 1:39
